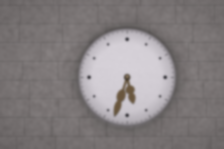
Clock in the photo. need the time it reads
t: 5:33
